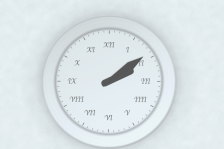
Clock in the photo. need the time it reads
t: 2:09
